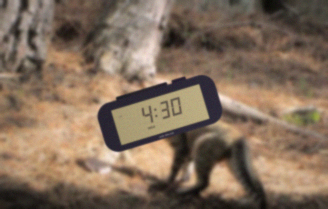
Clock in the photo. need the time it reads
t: 4:30
